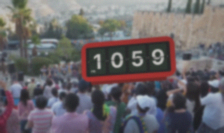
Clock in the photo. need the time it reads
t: 10:59
